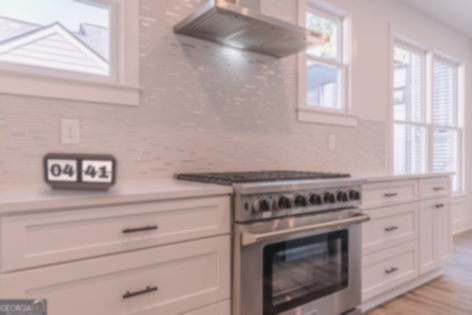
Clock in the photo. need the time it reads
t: 4:41
